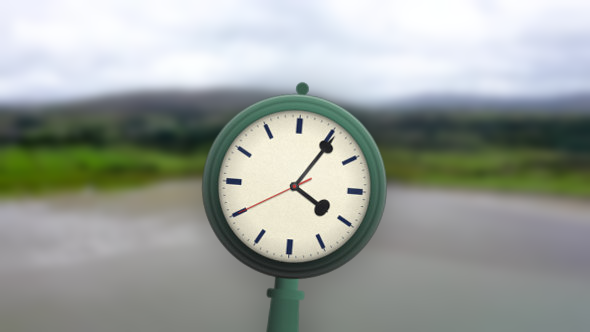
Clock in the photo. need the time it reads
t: 4:05:40
